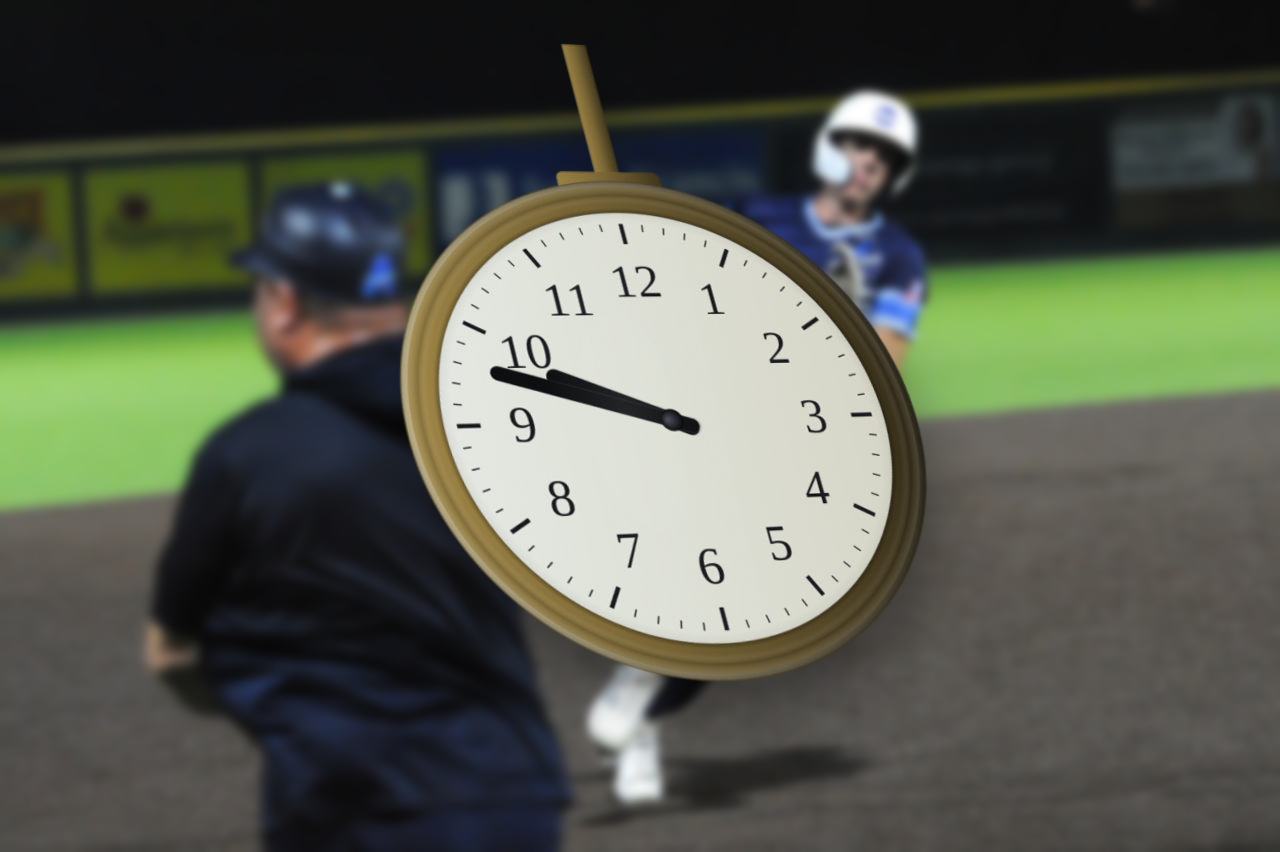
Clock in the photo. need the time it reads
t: 9:48
